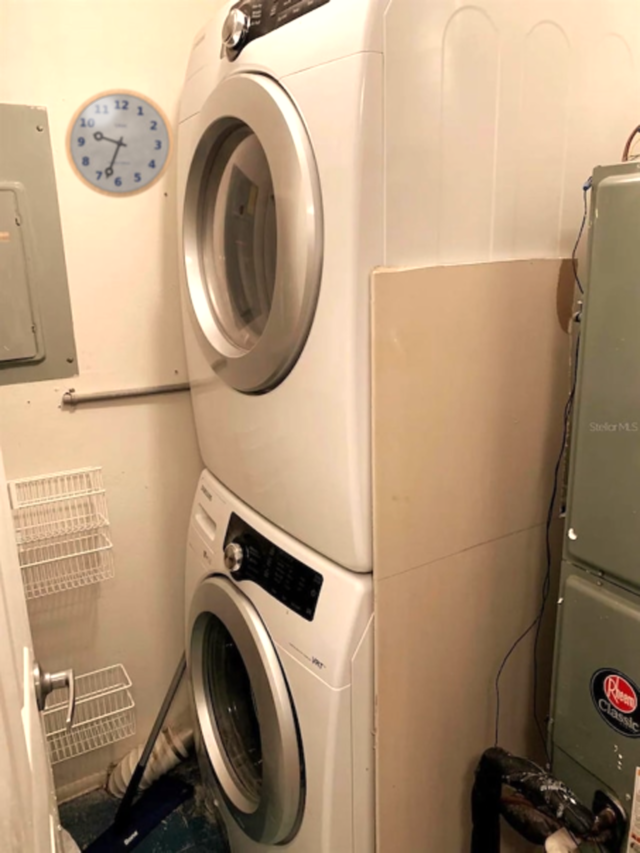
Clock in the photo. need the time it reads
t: 9:33
